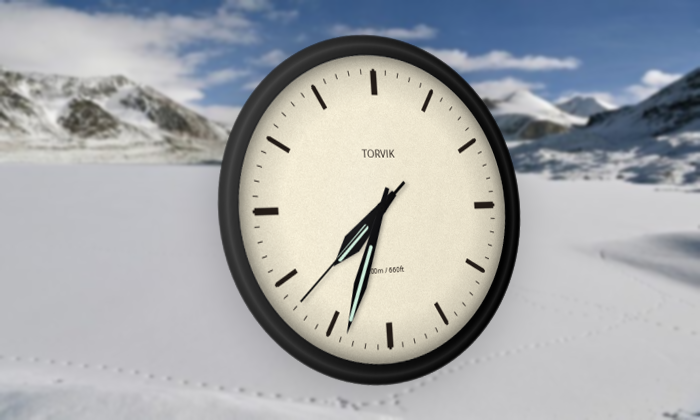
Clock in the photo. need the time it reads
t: 7:33:38
